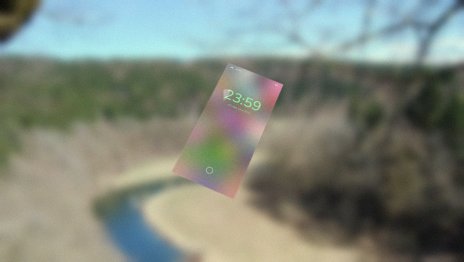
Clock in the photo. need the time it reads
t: 23:59
